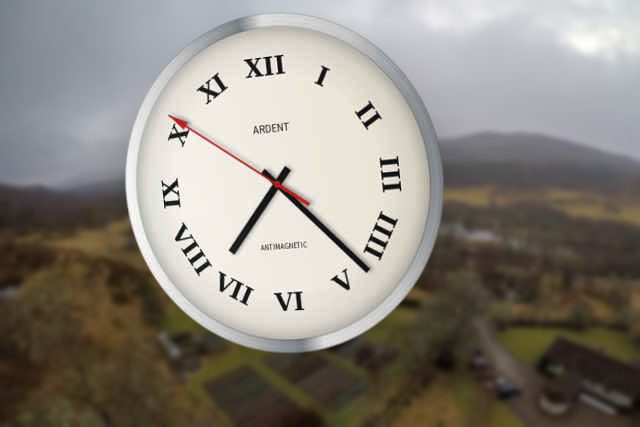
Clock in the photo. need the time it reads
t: 7:22:51
